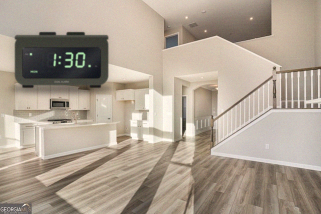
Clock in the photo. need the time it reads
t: 1:30
